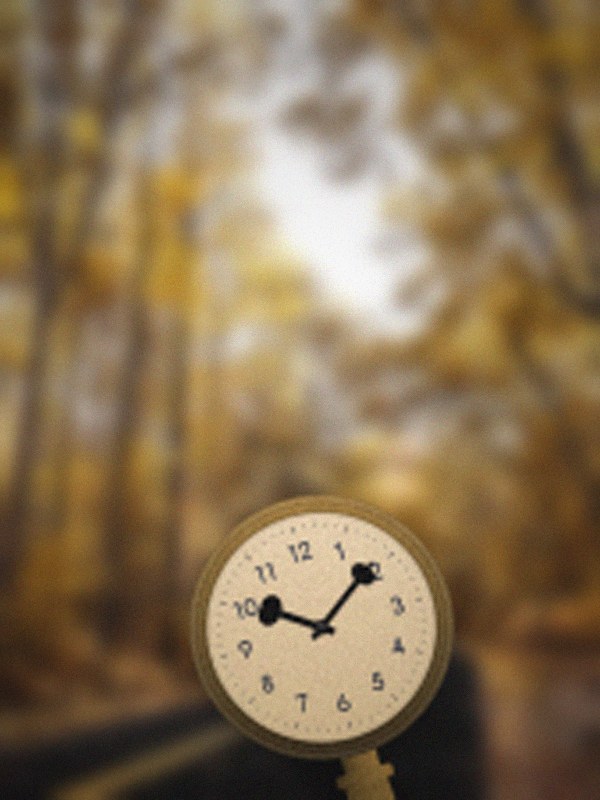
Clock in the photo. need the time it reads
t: 10:09
